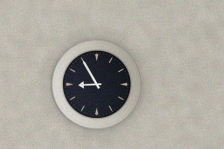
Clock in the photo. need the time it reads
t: 8:55
